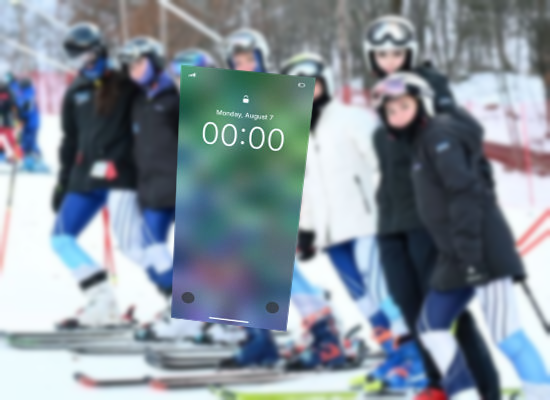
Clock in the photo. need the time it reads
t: 0:00
